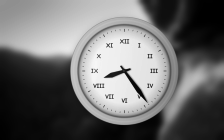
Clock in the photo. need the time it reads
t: 8:24
